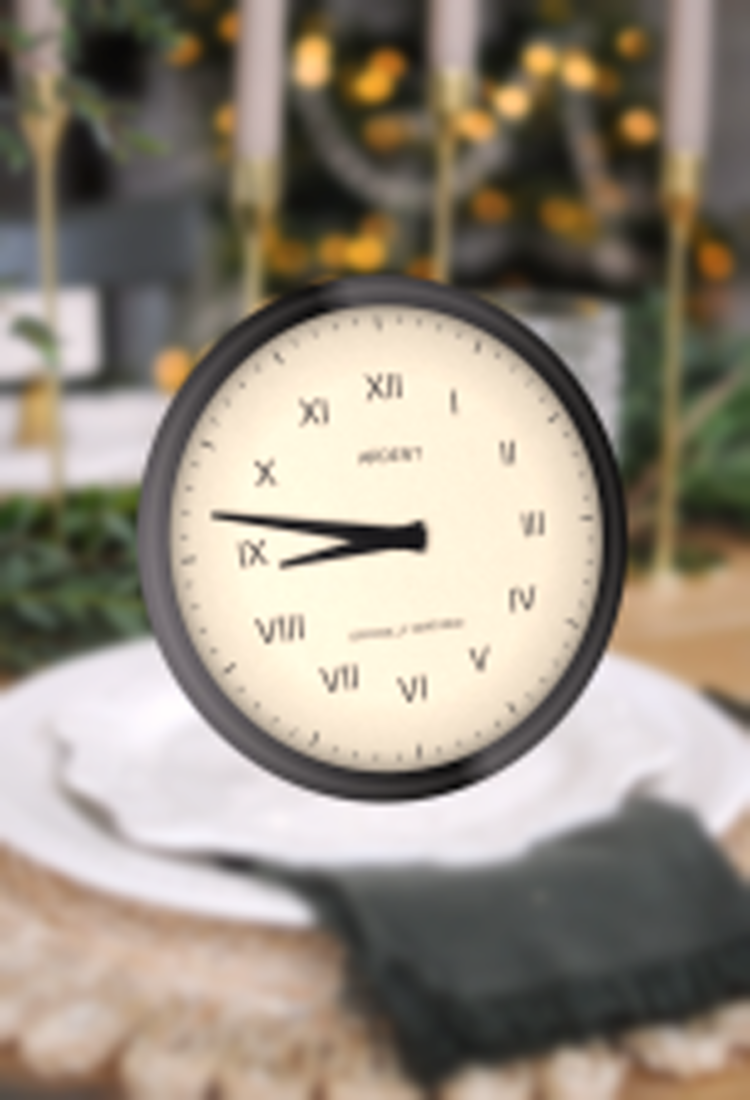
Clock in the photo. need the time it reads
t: 8:47
